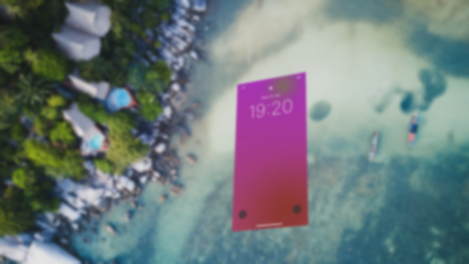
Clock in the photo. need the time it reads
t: 19:20
